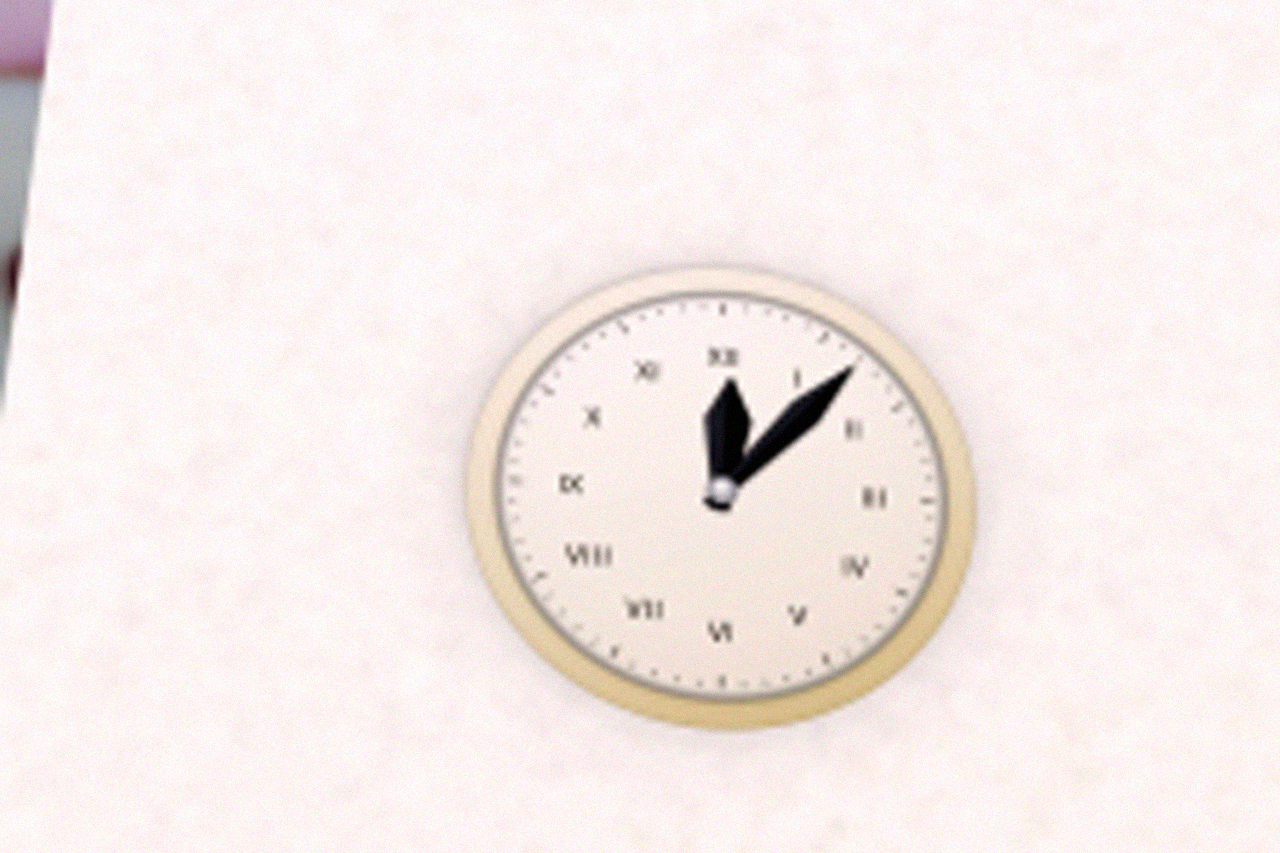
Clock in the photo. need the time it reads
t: 12:07
